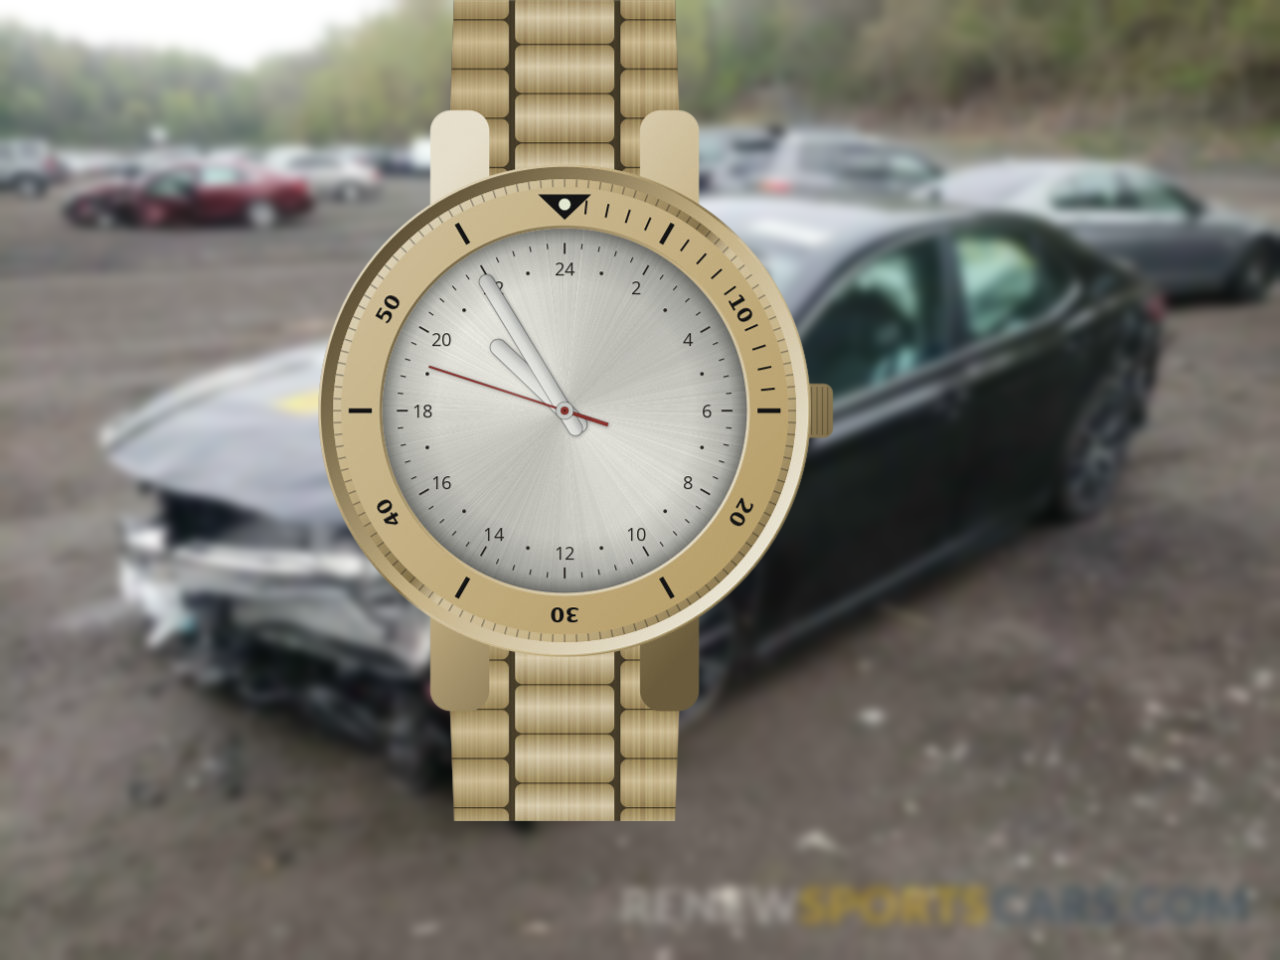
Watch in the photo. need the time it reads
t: 20:54:48
